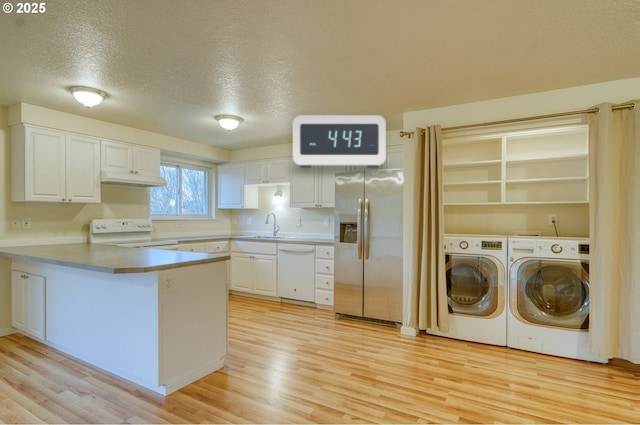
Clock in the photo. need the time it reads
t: 4:43
